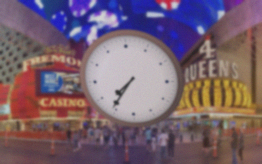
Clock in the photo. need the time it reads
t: 7:36
